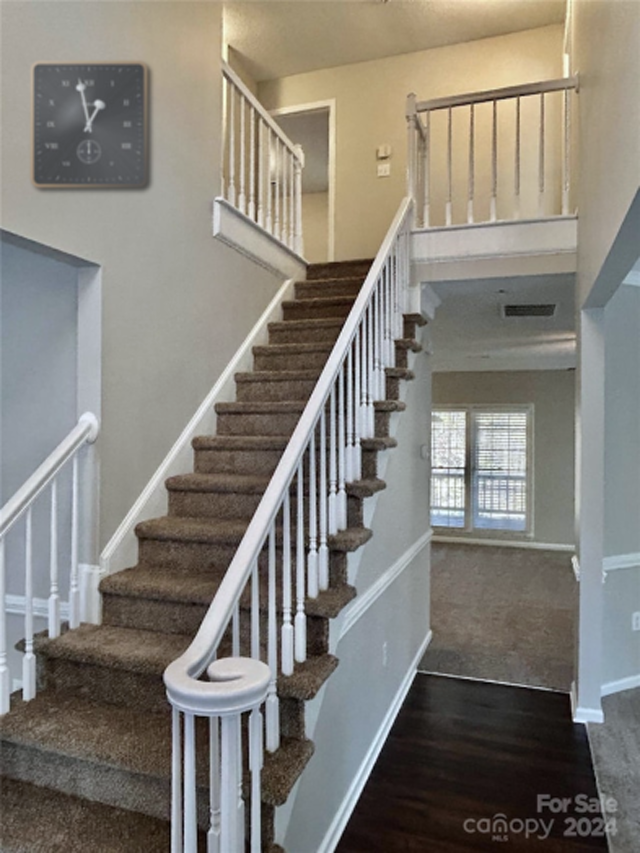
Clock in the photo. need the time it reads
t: 12:58
